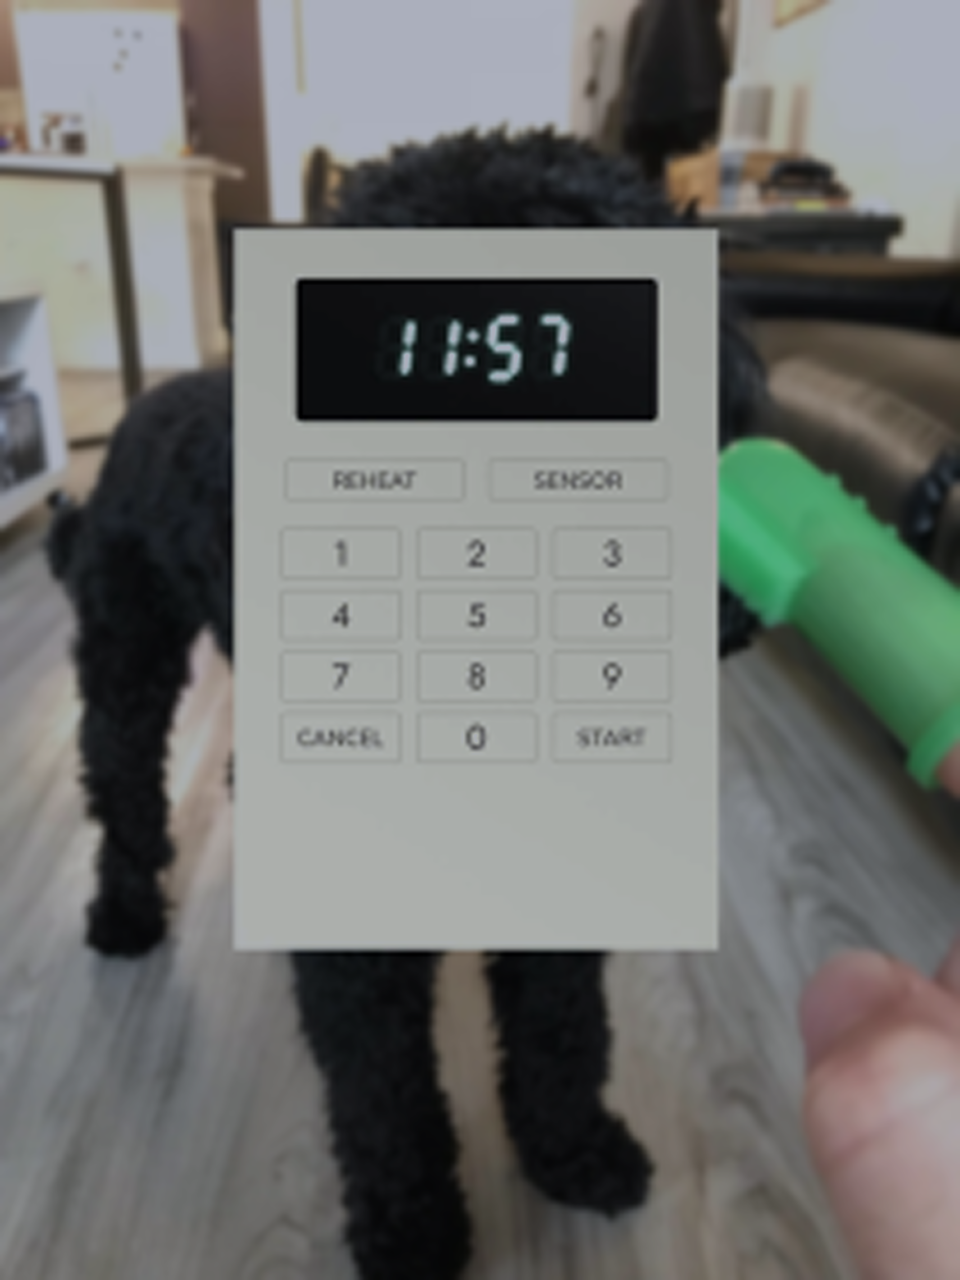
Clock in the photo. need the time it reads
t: 11:57
